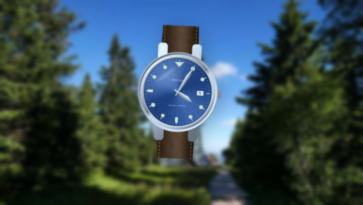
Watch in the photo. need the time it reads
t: 4:05
